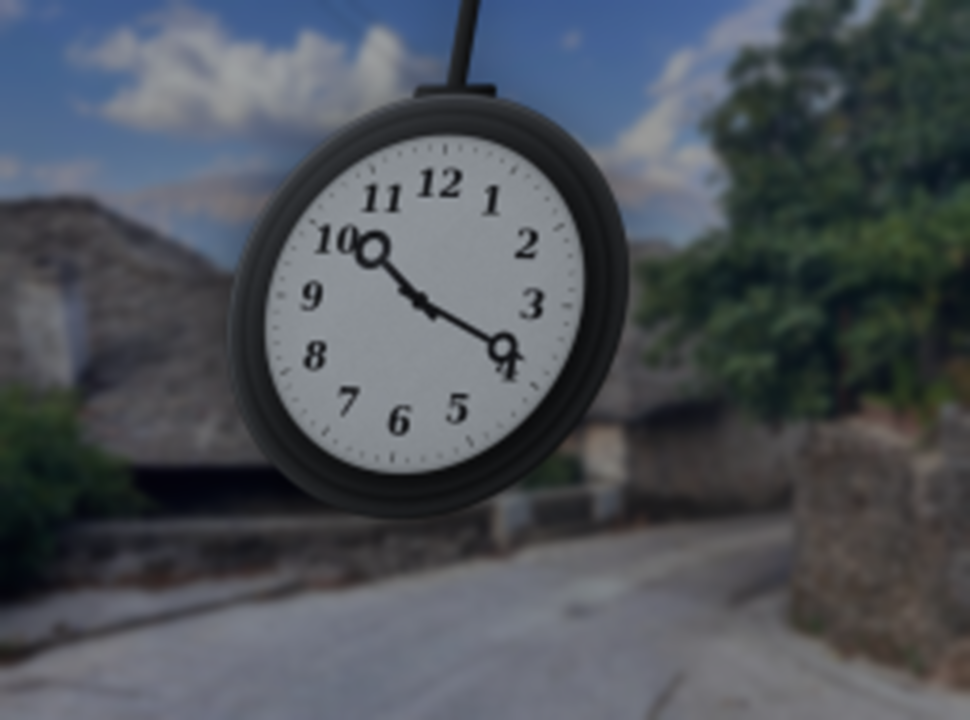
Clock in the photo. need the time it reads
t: 10:19
